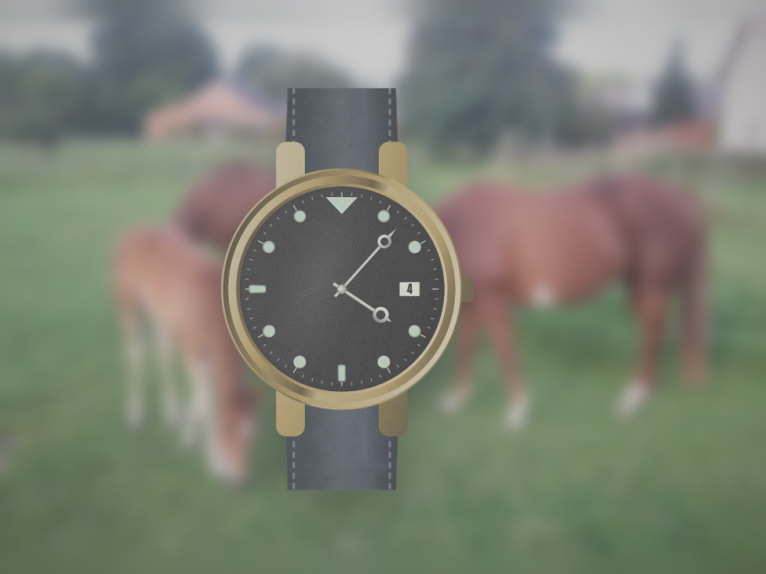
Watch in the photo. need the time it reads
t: 4:07
